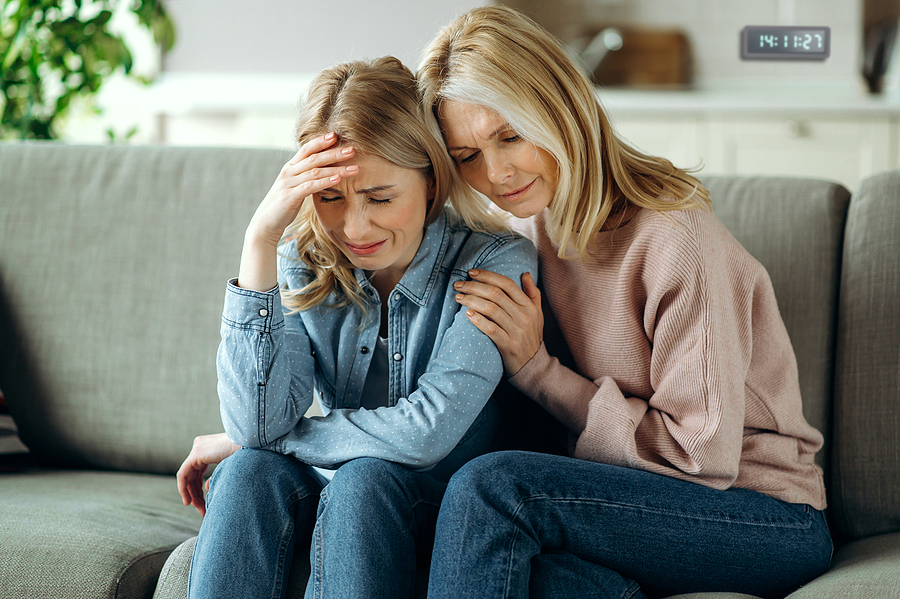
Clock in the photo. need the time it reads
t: 14:11:27
